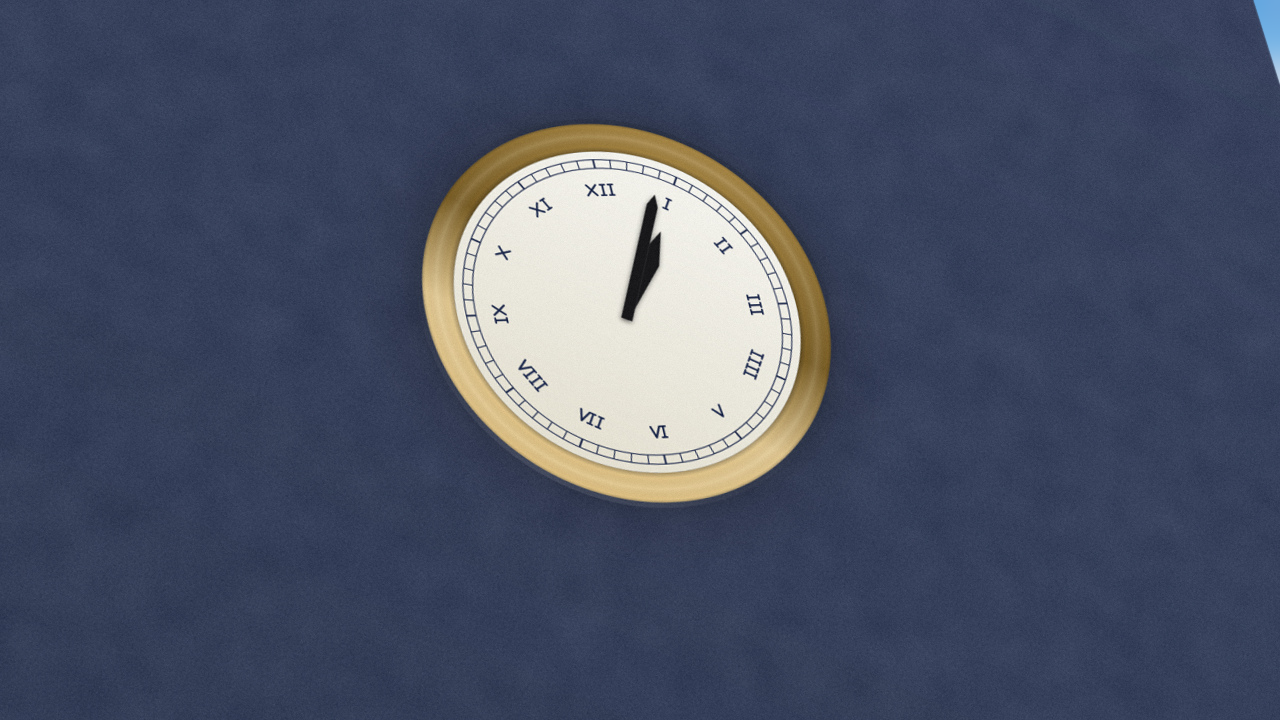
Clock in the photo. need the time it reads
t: 1:04
